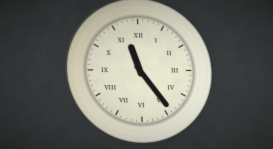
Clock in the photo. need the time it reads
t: 11:24
